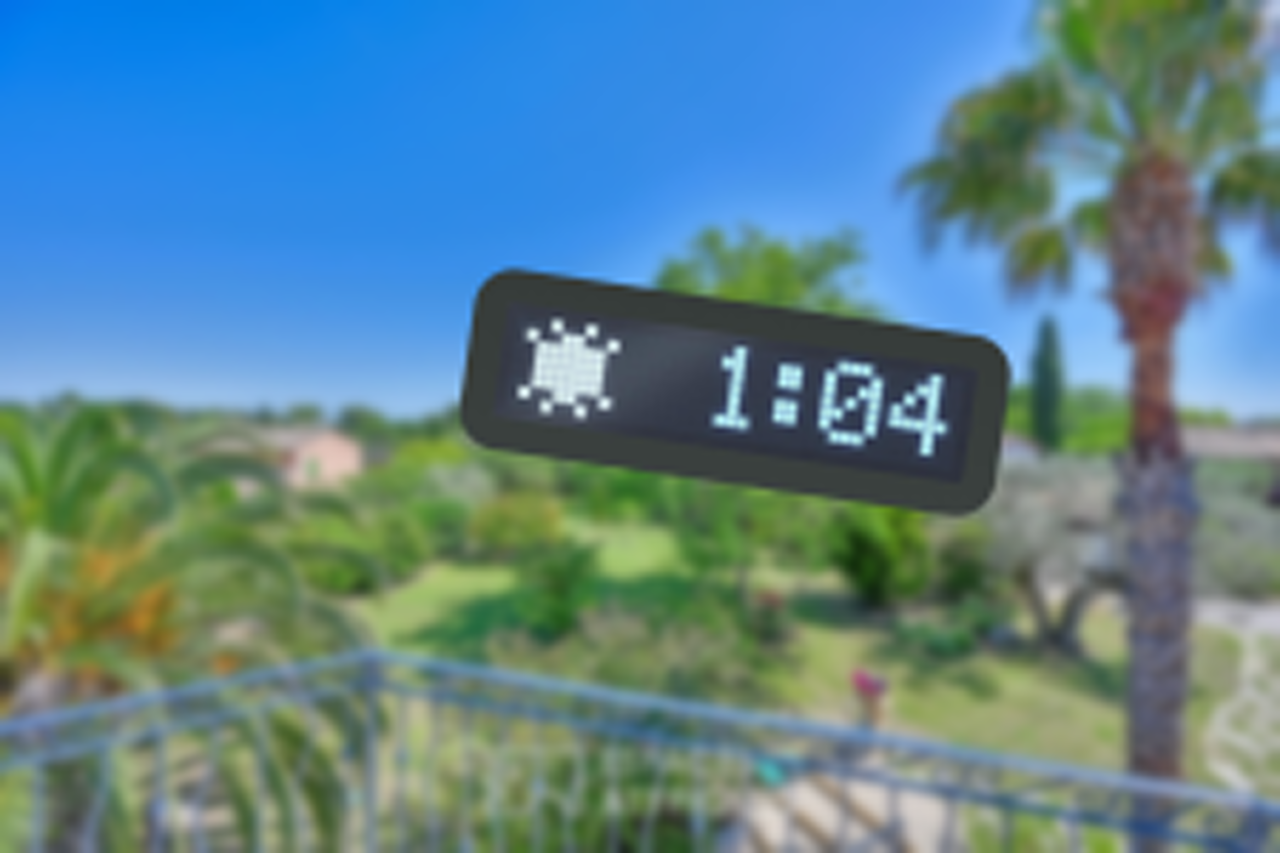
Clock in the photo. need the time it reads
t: 1:04
